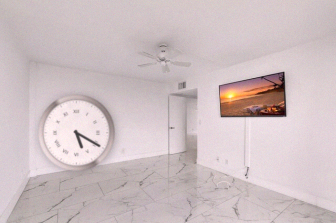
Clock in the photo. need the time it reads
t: 5:20
